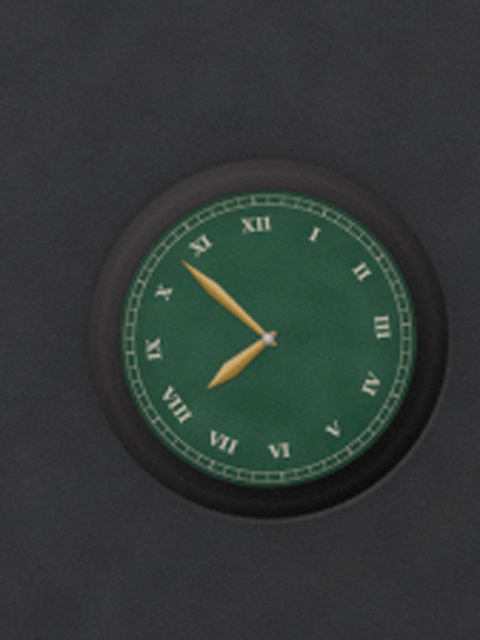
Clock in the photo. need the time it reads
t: 7:53
